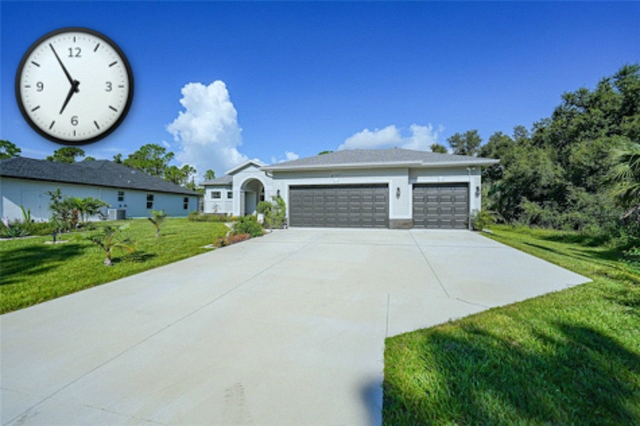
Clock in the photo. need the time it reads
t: 6:55
